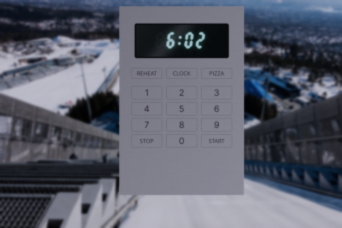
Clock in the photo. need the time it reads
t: 6:02
